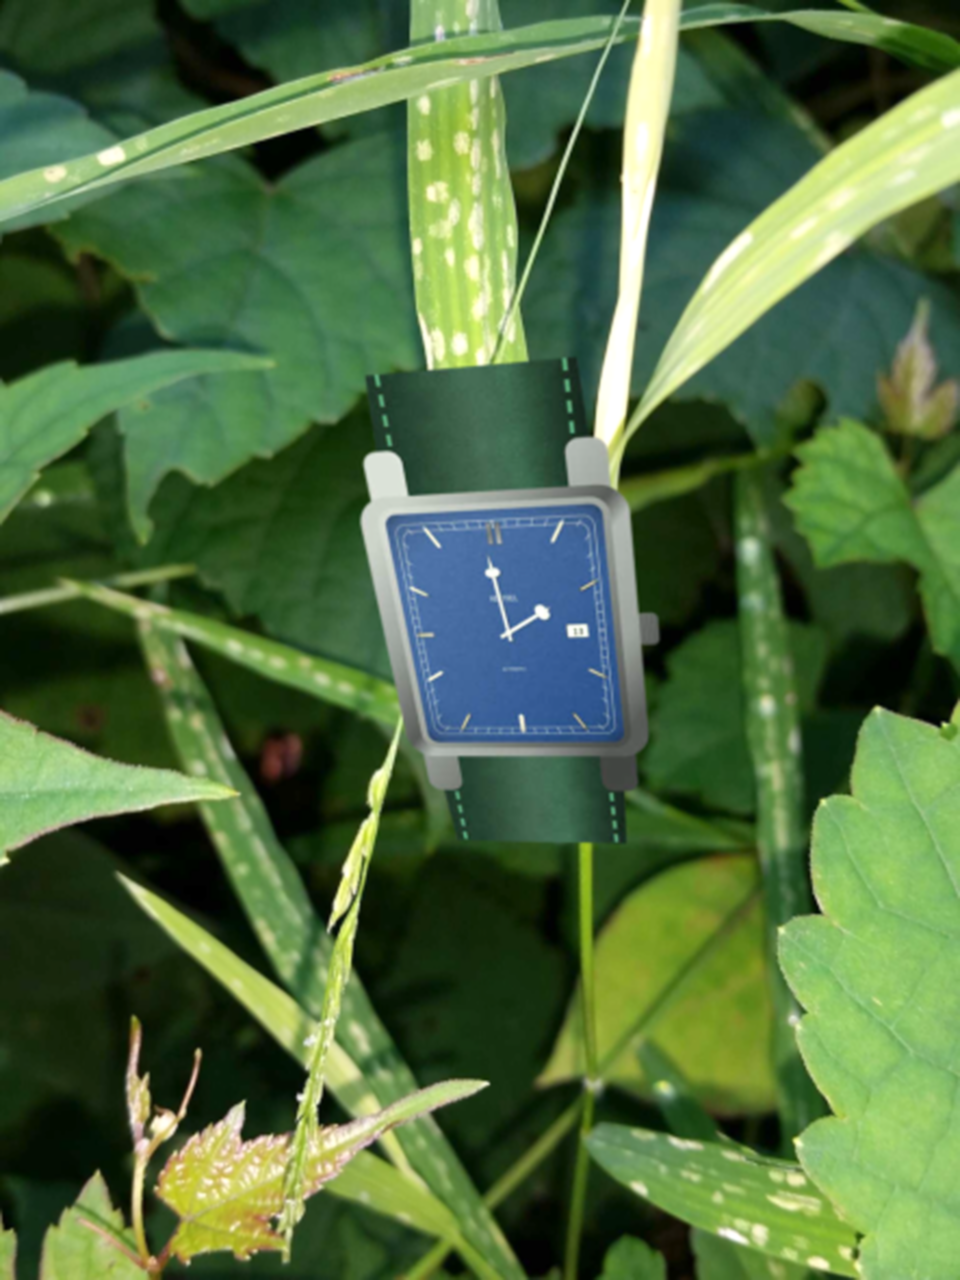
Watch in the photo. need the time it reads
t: 1:59
